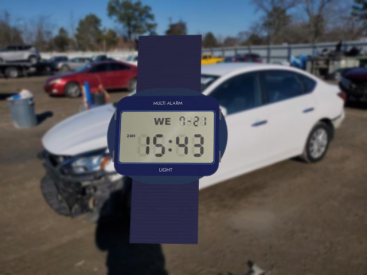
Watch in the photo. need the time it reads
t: 15:43
